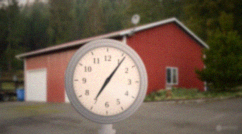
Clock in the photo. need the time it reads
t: 7:06
